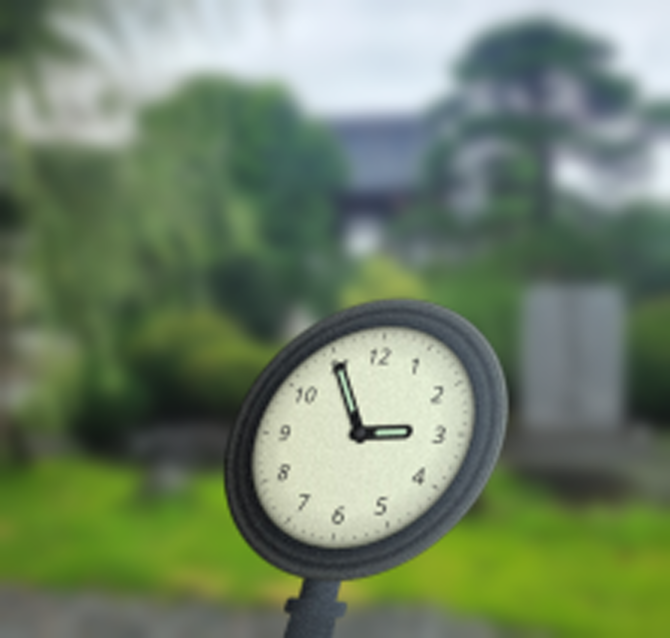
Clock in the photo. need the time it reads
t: 2:55
